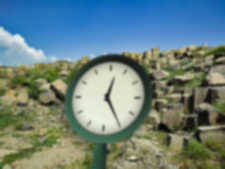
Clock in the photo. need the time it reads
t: 12:25
